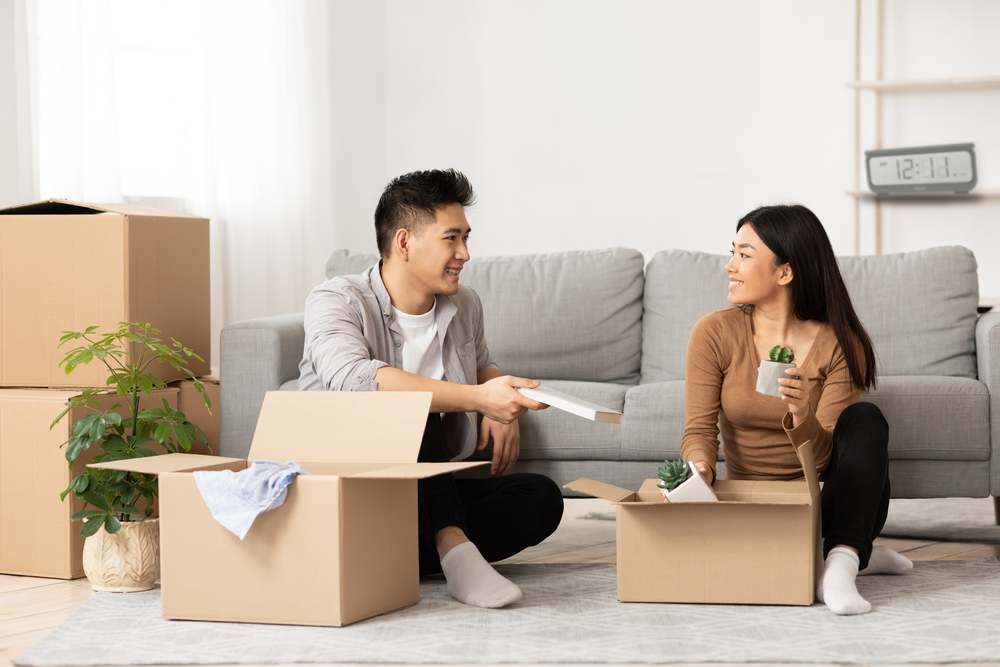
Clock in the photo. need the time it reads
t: 12:11
